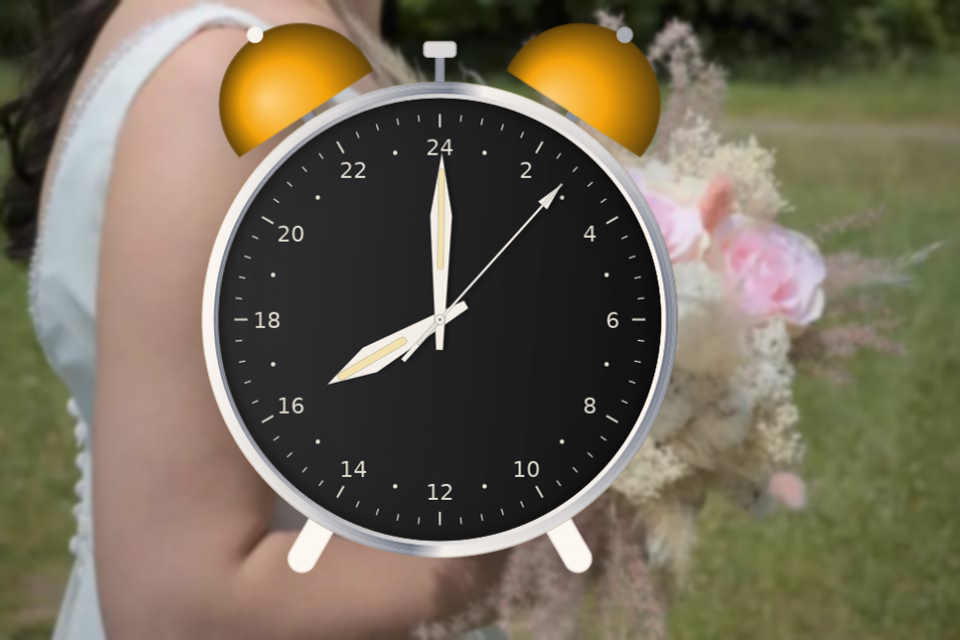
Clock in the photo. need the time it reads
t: 16:00:07
